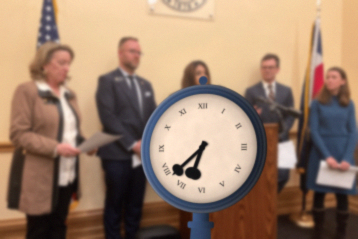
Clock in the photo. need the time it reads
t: 6:38
